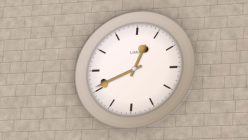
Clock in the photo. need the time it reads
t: 12:41
